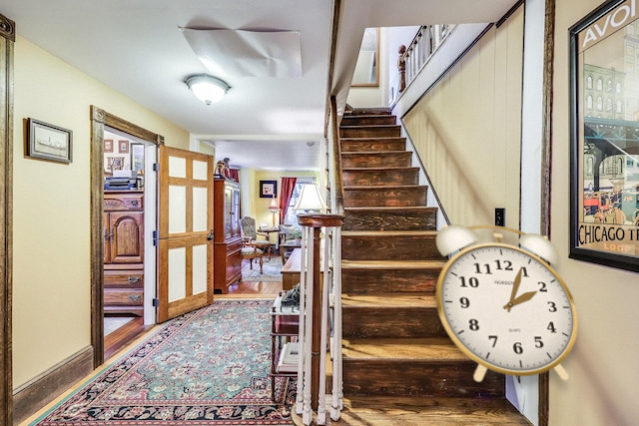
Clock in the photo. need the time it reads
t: 2:04
